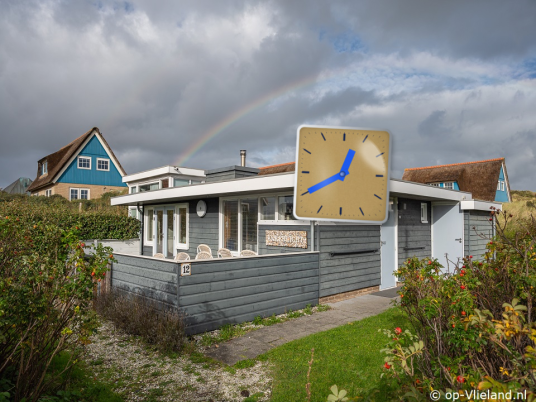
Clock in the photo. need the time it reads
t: 12:40
